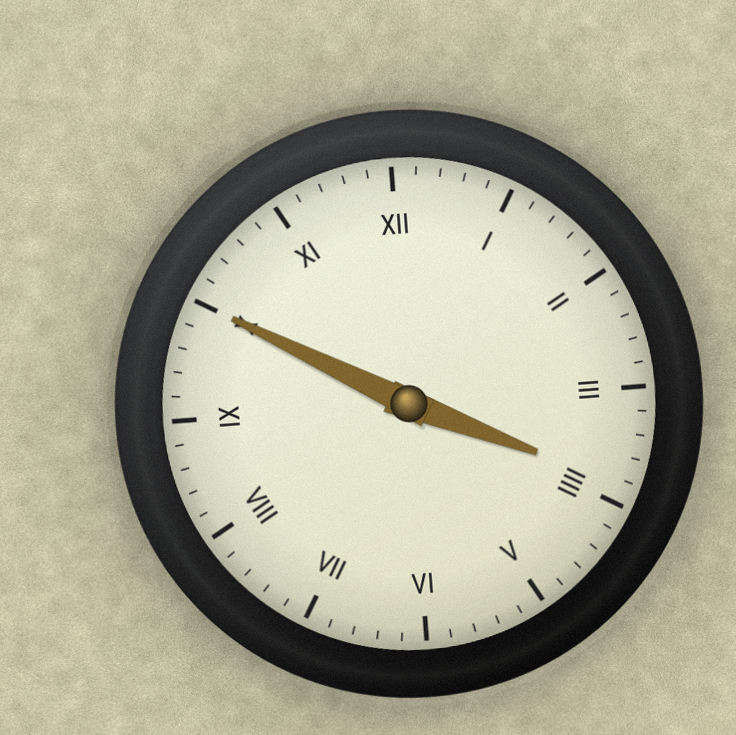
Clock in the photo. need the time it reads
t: 3:50
